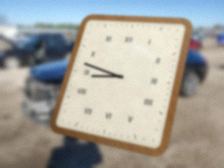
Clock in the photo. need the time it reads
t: 8:47
